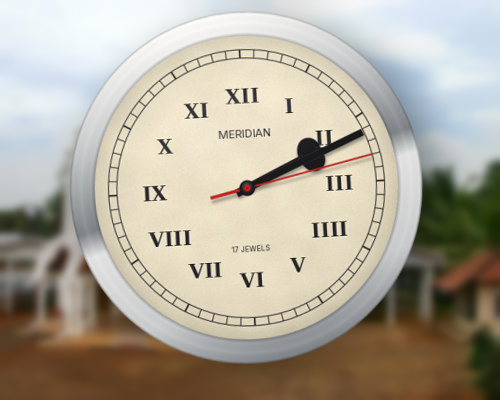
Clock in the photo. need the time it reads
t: 2:11:13
